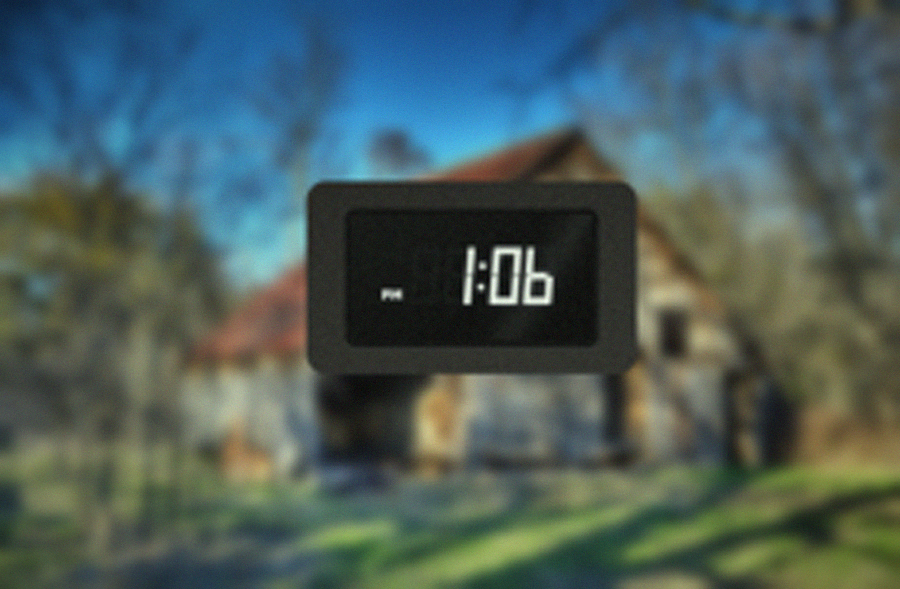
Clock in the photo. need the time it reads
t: 1:06
